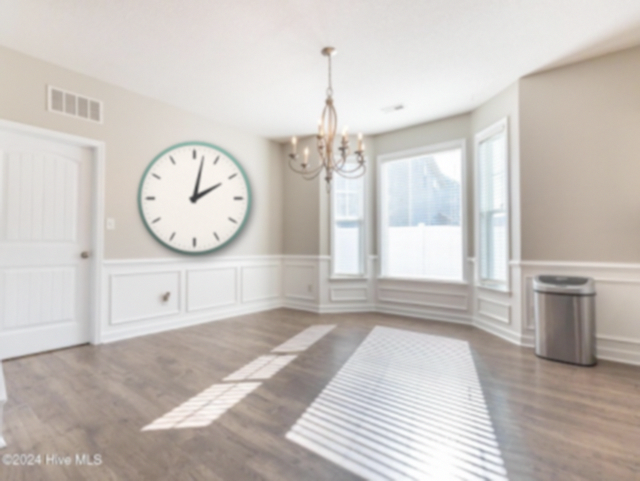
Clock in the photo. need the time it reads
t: 2:02
